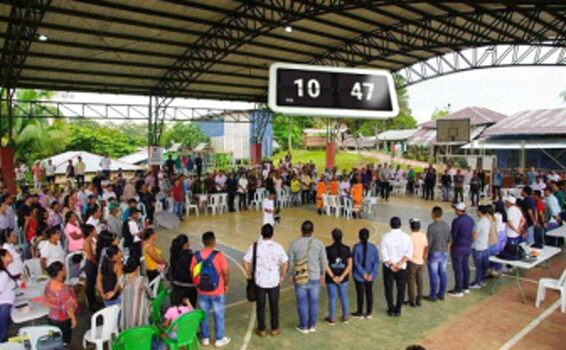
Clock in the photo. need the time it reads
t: 10:47
